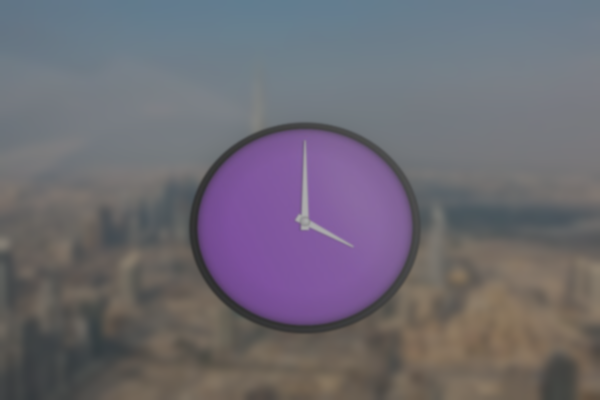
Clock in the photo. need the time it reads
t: 4:00
